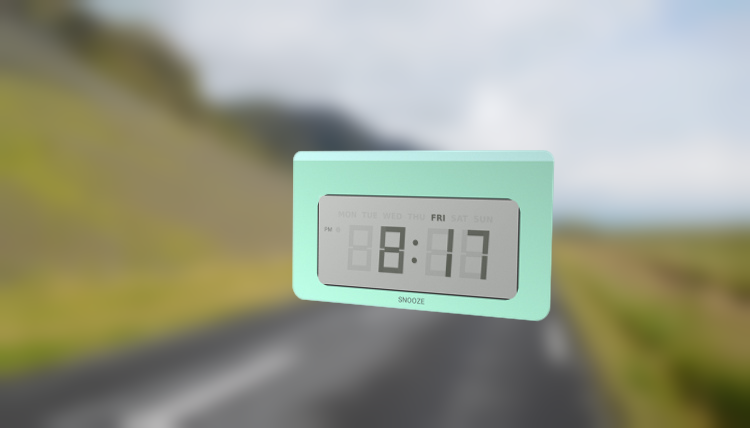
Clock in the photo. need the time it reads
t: 8:17
